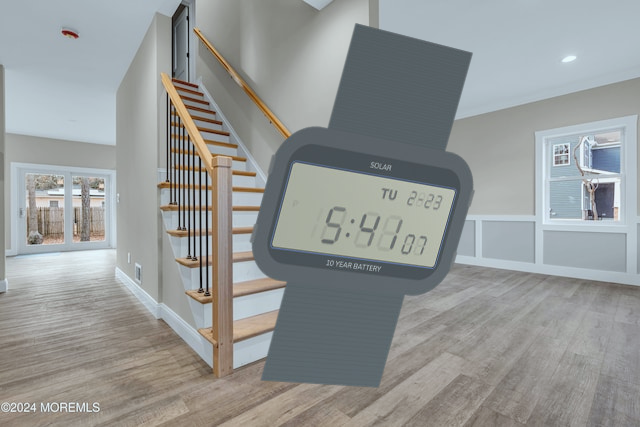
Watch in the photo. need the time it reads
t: 5:41:07
